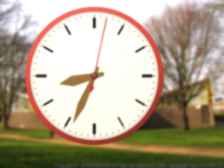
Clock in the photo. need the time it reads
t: 8:34:02
